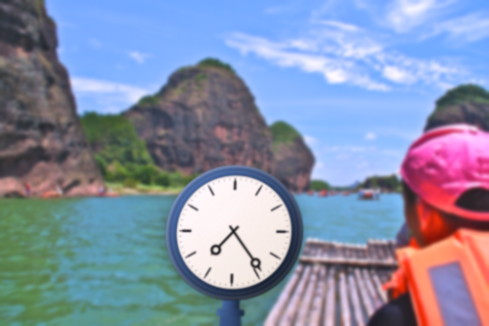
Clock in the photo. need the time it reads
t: 7:24
